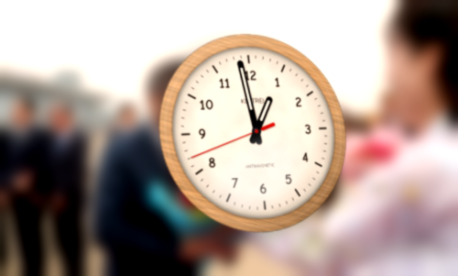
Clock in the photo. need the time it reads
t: 12:58:42
